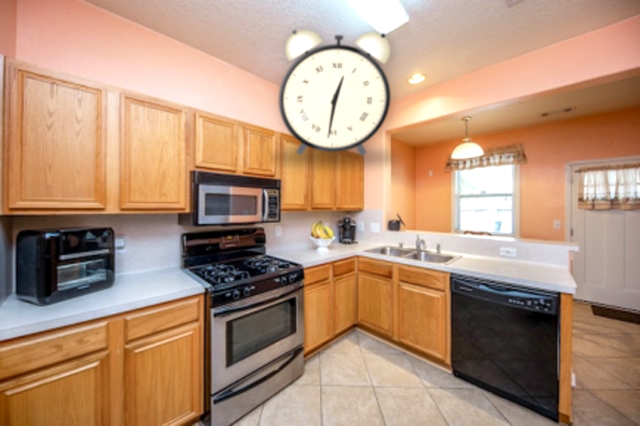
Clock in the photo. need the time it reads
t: 12:31
